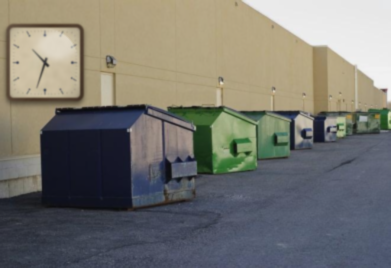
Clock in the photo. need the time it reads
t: 10:33
